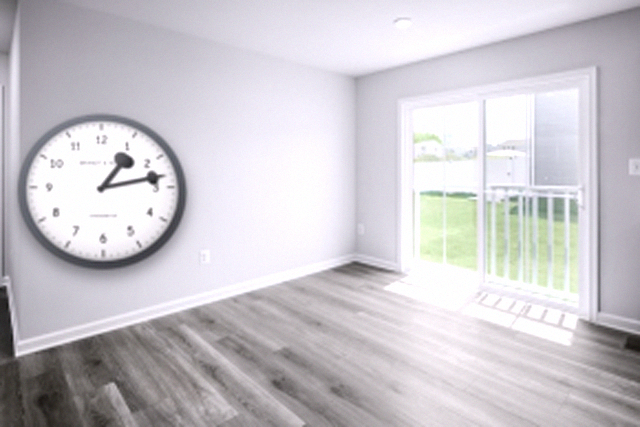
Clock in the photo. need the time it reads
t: 1:13
